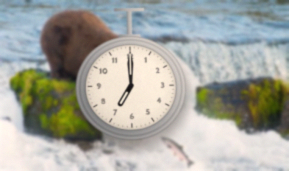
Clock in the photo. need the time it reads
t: 7:00
